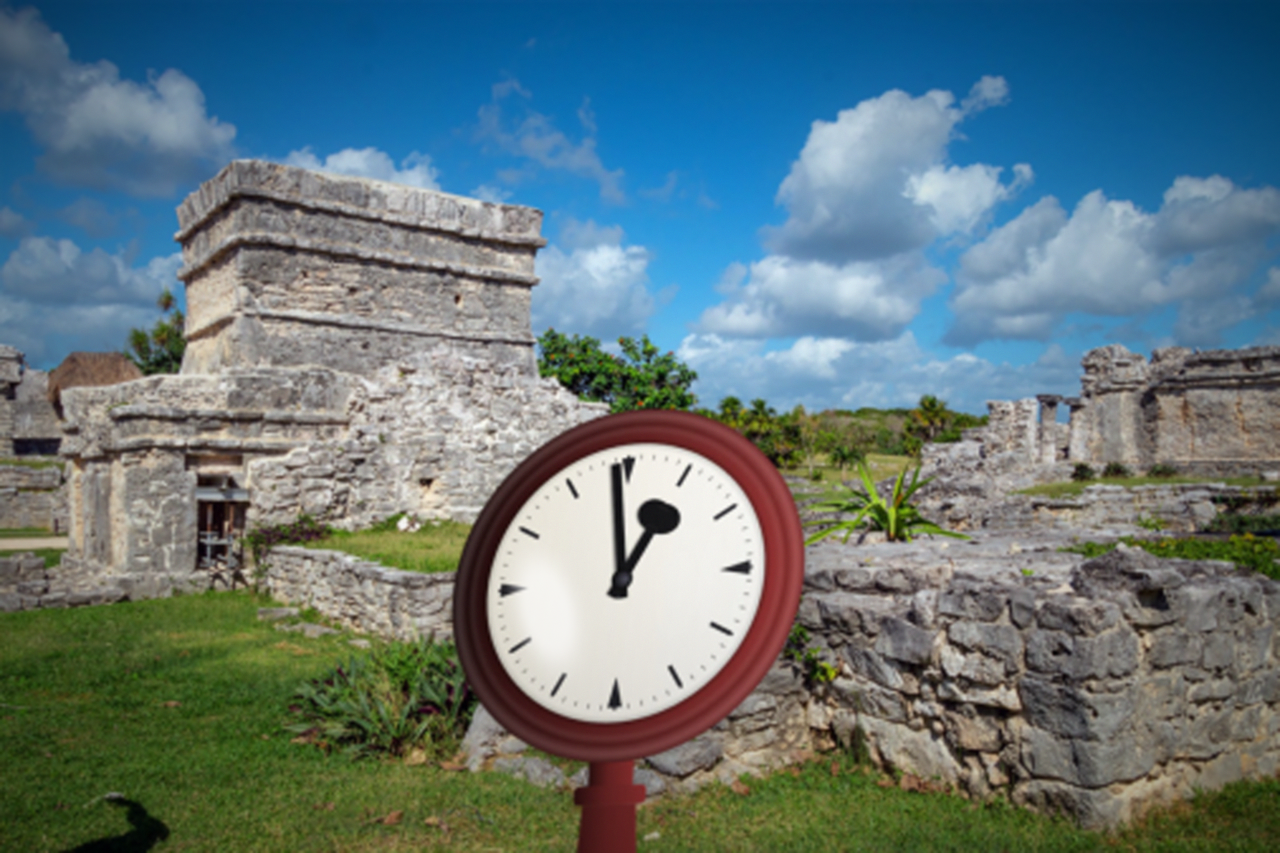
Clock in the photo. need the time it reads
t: 12:59
